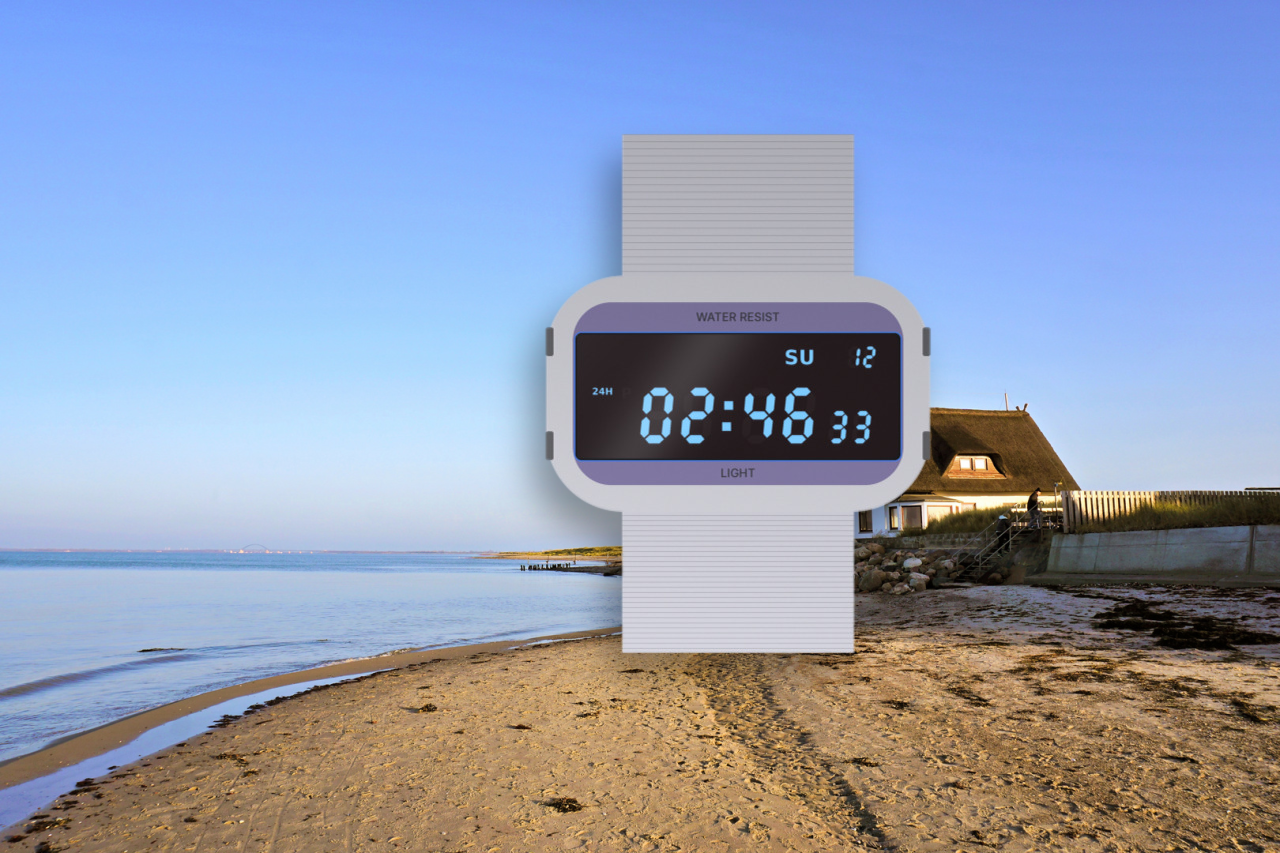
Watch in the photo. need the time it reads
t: 2:46:33
